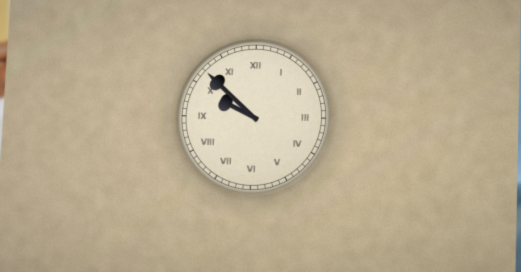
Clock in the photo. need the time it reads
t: 9:52
